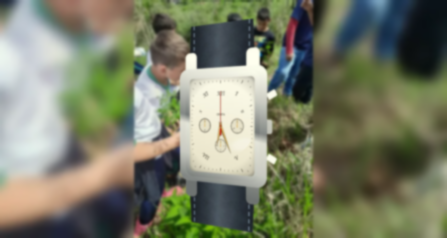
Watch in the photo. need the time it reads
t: 6:26
